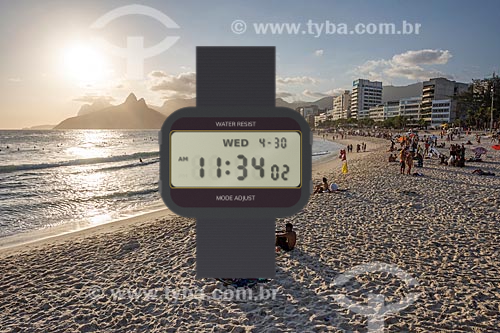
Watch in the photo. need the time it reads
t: 11:34:02
